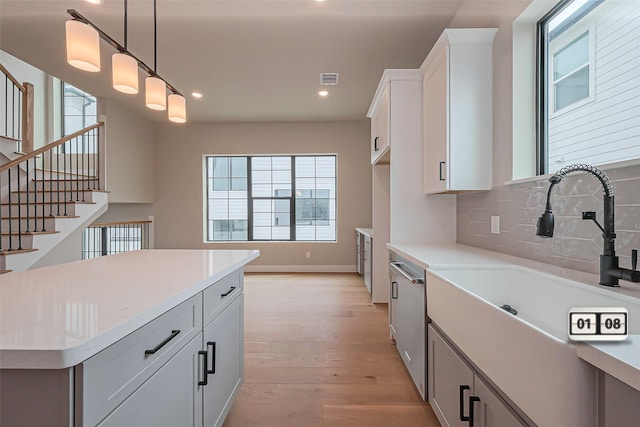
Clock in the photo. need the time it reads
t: 1:08
